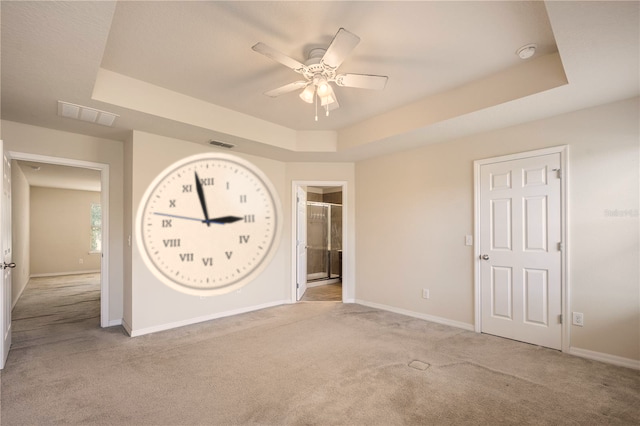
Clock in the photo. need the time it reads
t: 2:57:47
